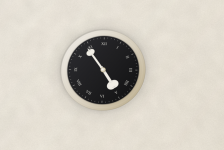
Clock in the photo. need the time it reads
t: 4:54
